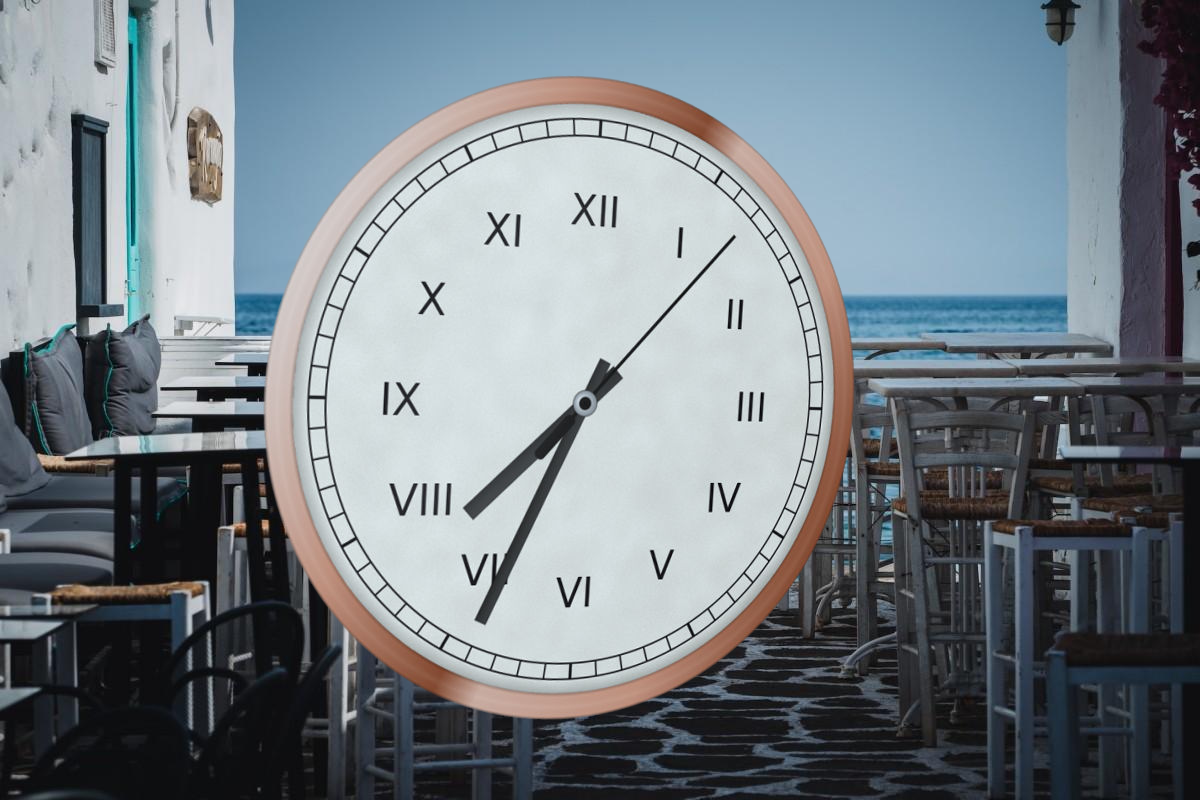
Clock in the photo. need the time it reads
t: 7:34:07
